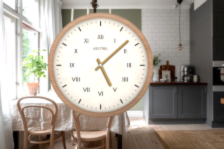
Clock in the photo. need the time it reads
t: 5:08
